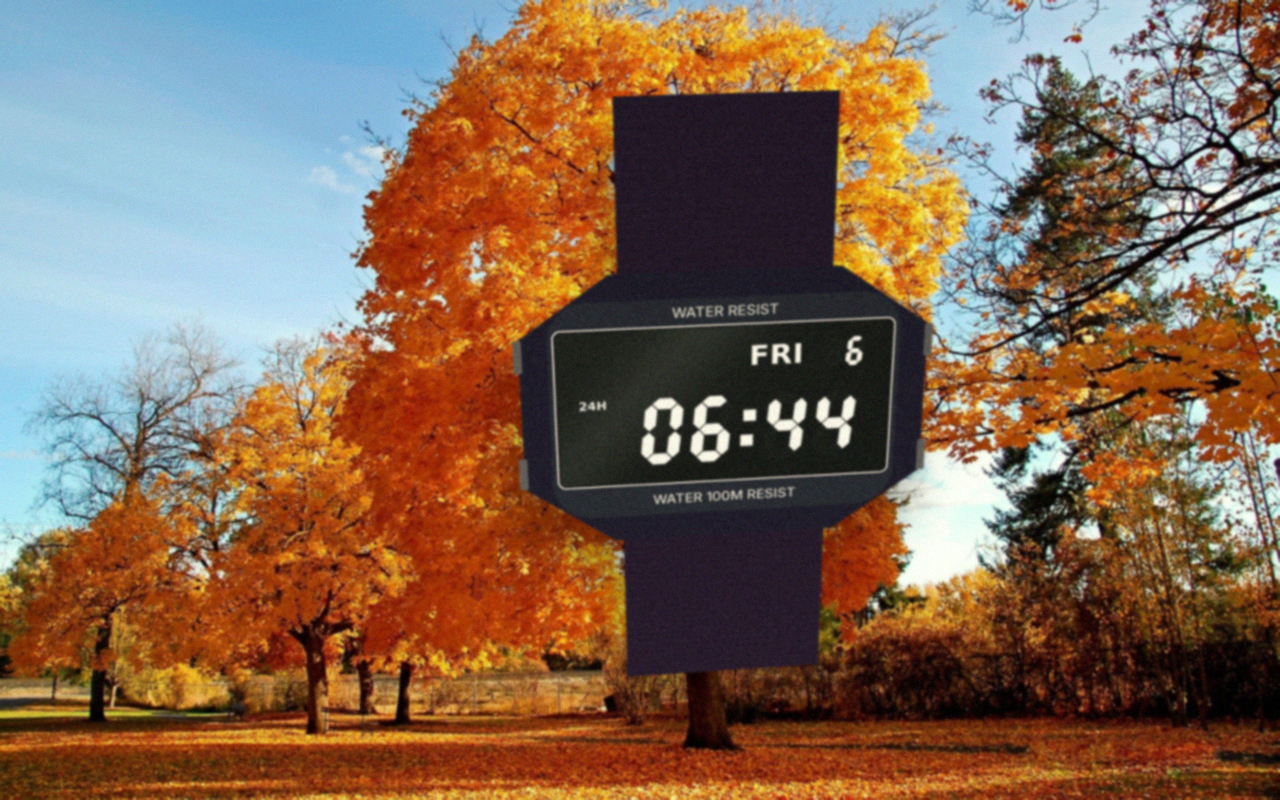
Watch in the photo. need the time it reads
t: 6:44
